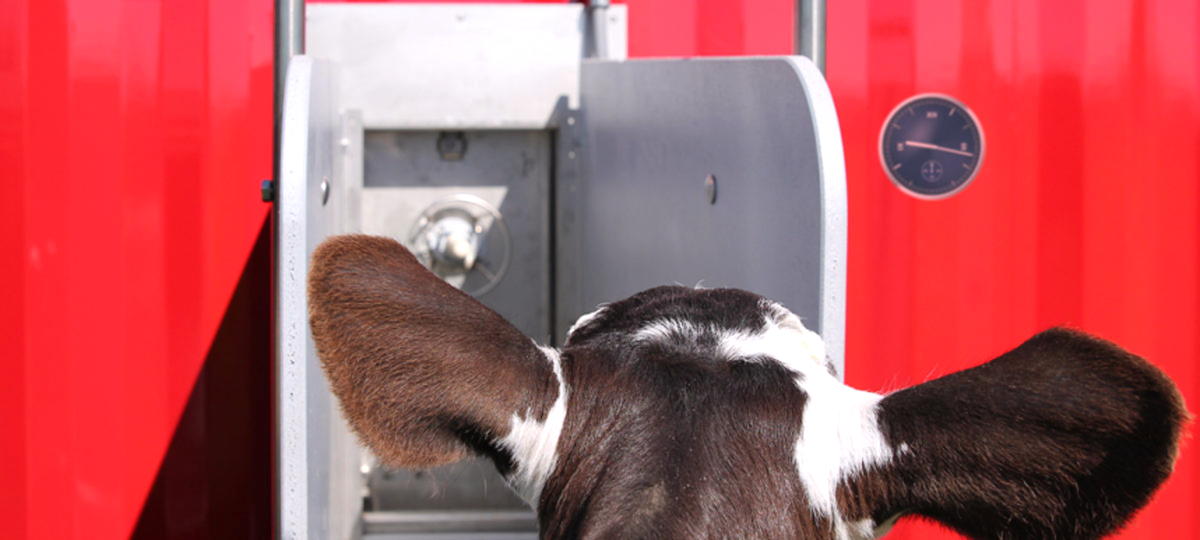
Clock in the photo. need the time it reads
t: 9:17
